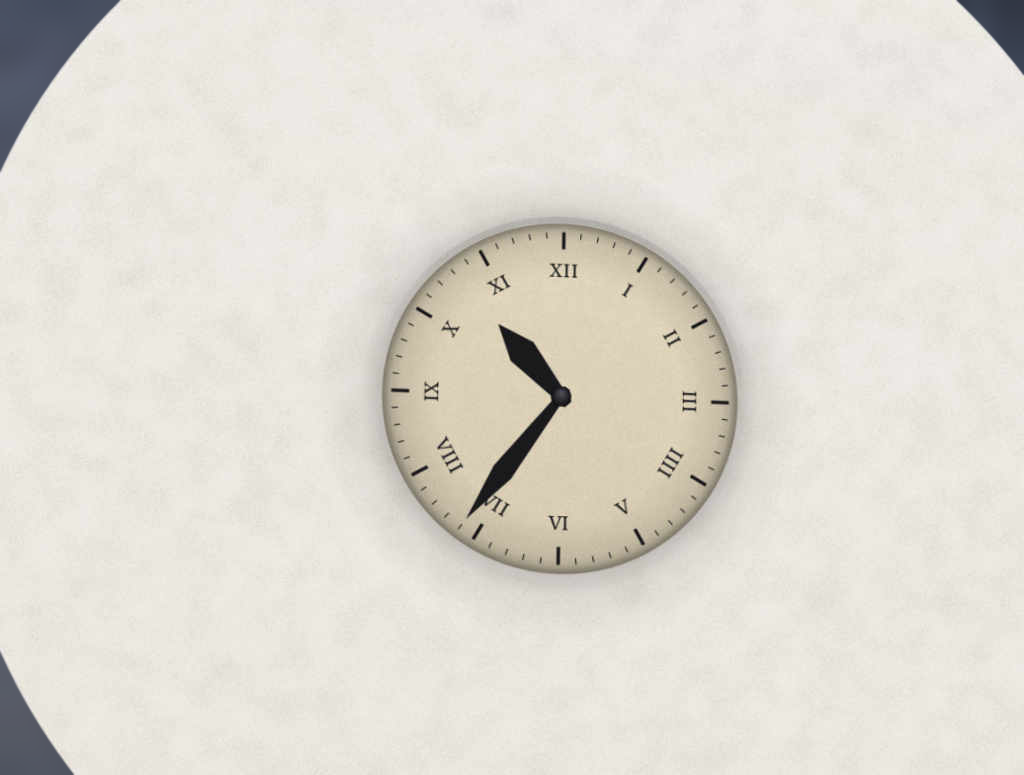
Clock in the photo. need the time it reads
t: 10:36
